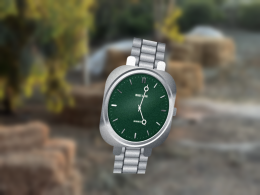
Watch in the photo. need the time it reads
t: 5:02
